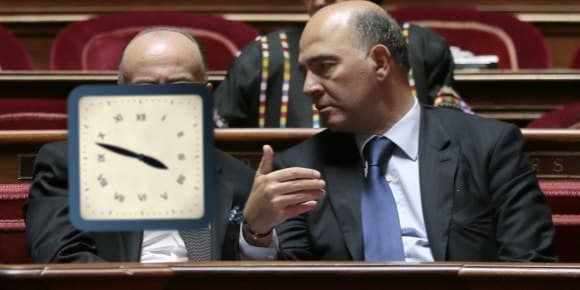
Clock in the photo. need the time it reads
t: 3:48
